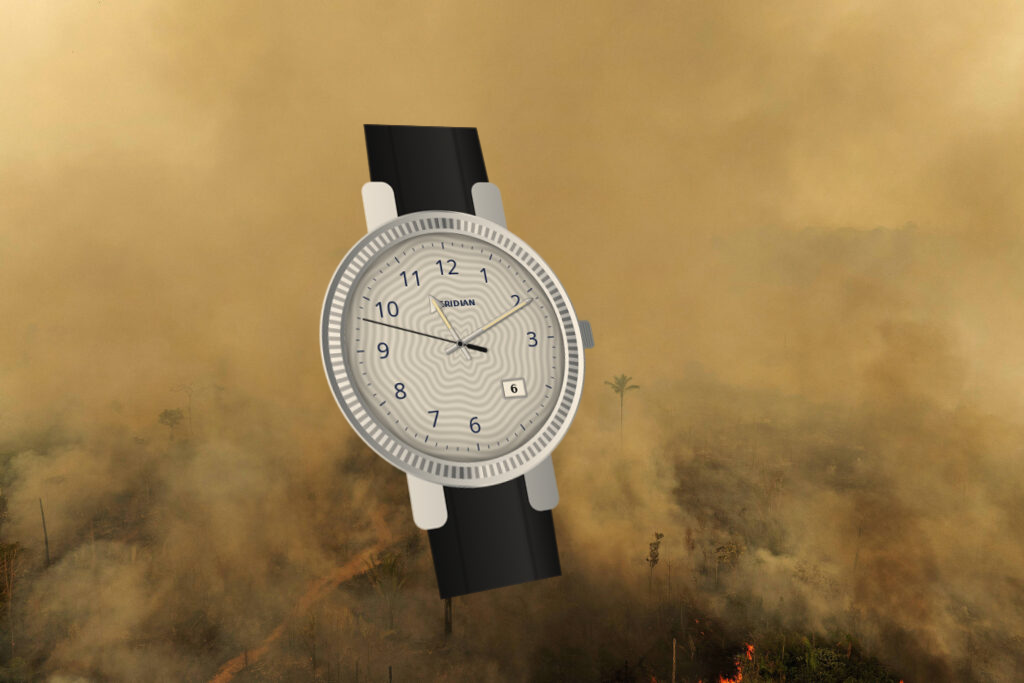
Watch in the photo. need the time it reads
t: 11:10:48
